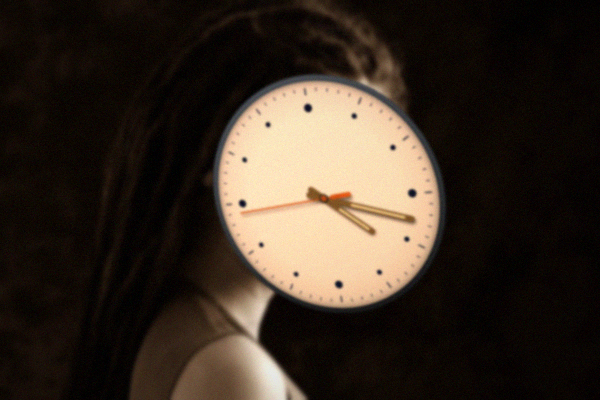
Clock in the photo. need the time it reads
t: 4:17:44
